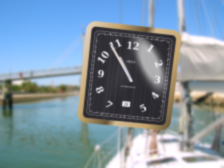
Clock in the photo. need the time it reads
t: 10:54
